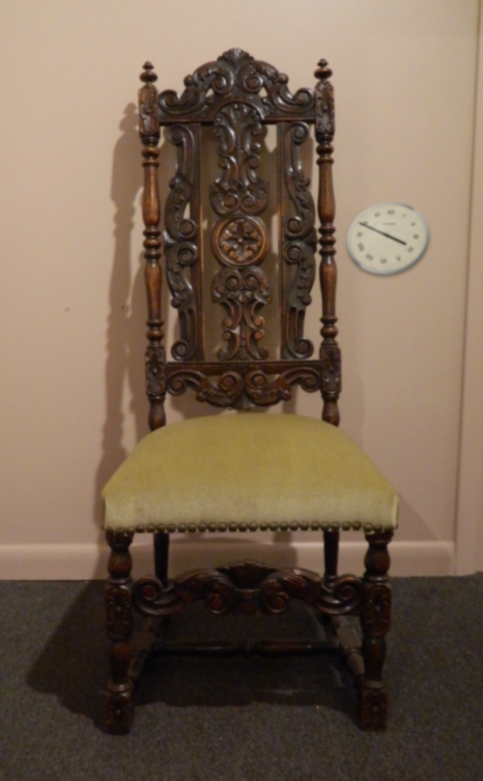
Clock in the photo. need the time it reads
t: 3:49
